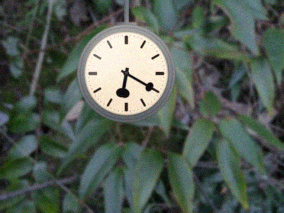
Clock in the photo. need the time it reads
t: 6:20
